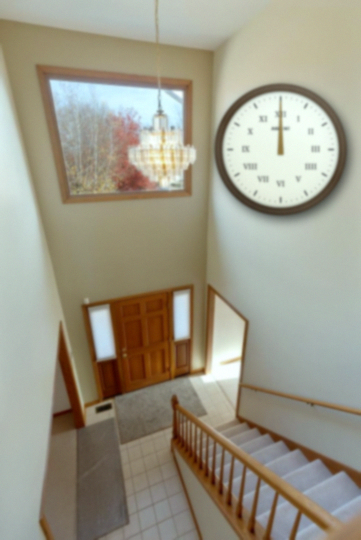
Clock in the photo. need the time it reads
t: 12:00
